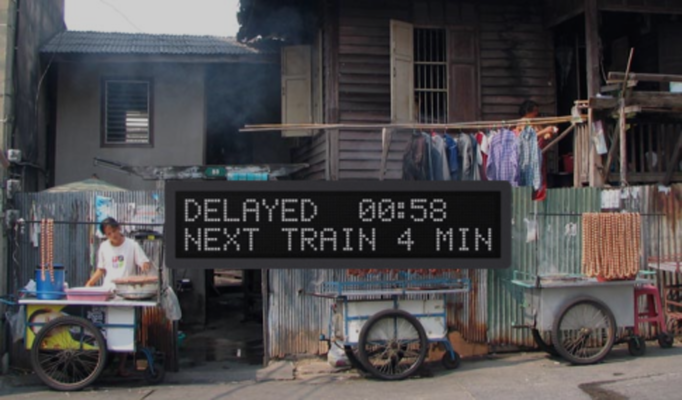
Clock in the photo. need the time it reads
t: 0:58
